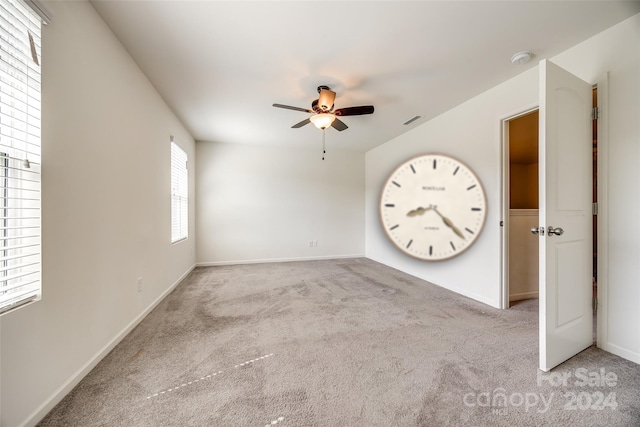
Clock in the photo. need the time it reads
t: 8:22
